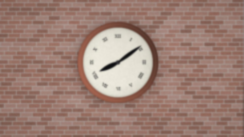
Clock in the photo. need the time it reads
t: 8:09
